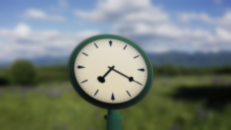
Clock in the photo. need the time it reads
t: 7:20
